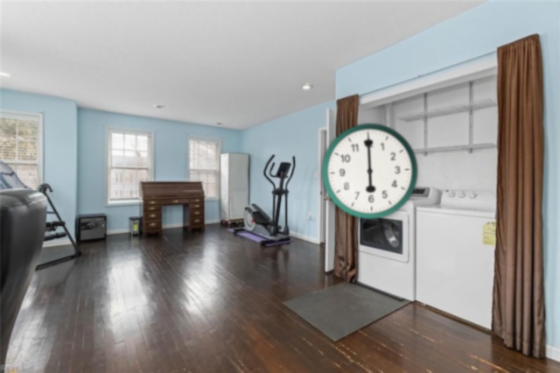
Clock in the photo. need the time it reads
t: 6:00
